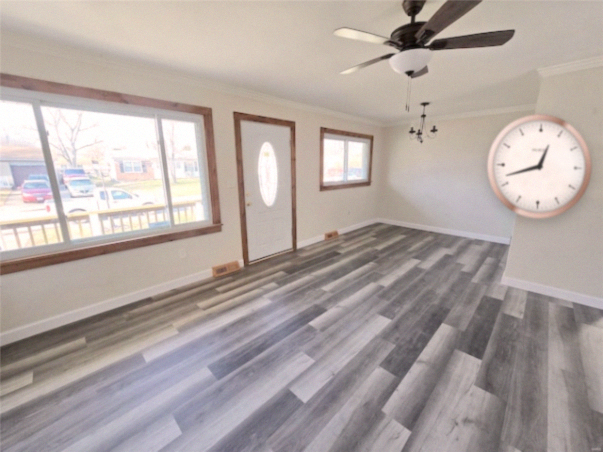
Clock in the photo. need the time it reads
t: 12:42
